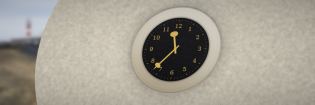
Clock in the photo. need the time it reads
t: 11:37
